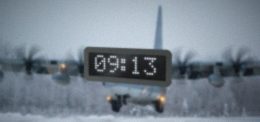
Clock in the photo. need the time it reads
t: 9:13
